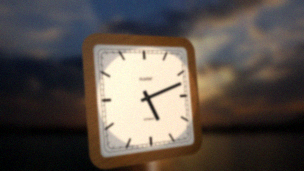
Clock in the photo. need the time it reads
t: 5:12
